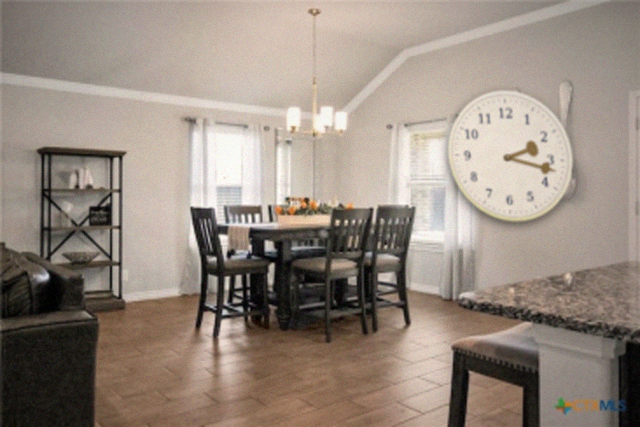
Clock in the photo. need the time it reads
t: 2:17
